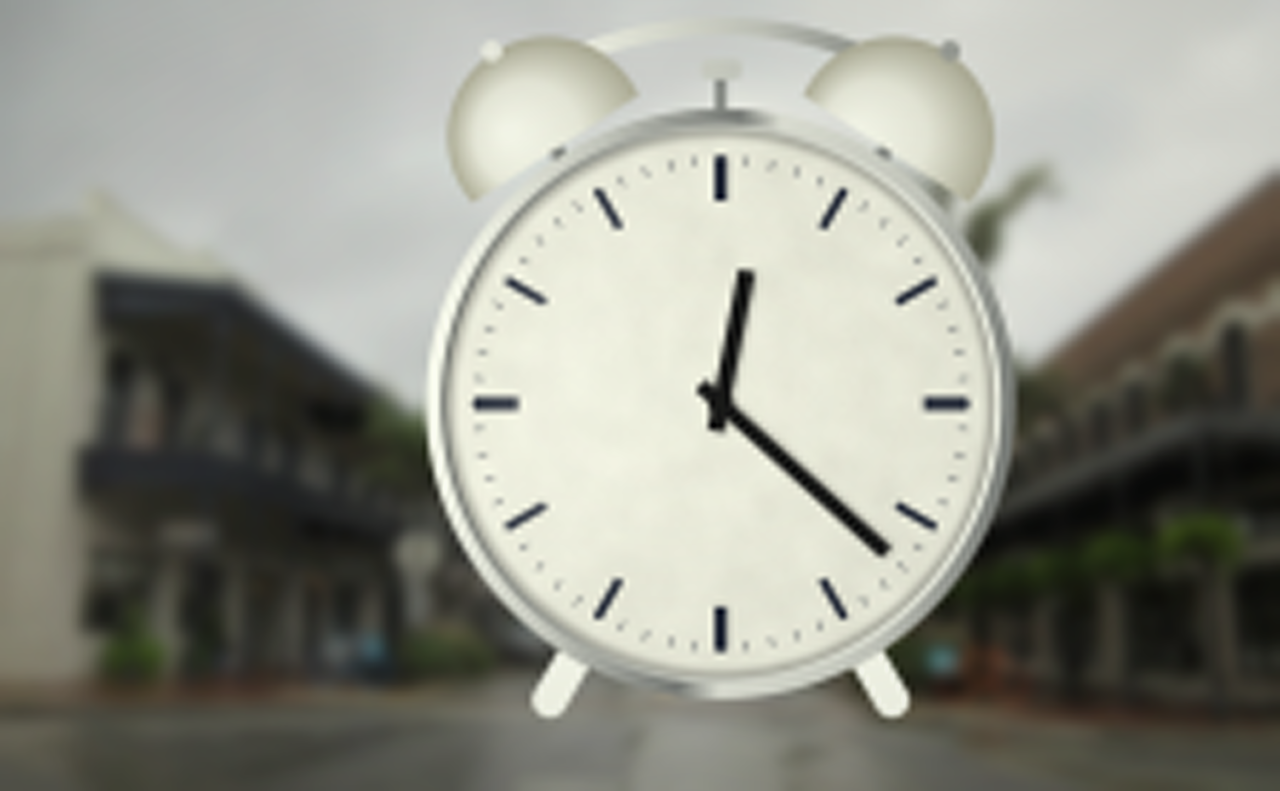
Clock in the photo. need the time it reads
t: 12:22
